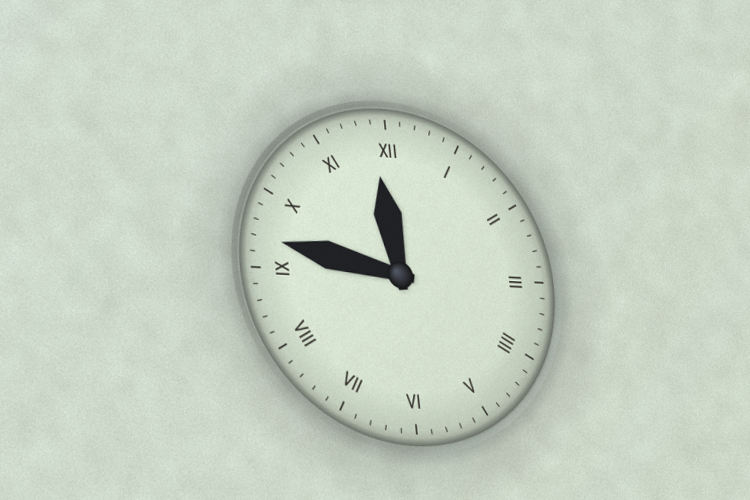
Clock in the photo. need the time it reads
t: 11:47
